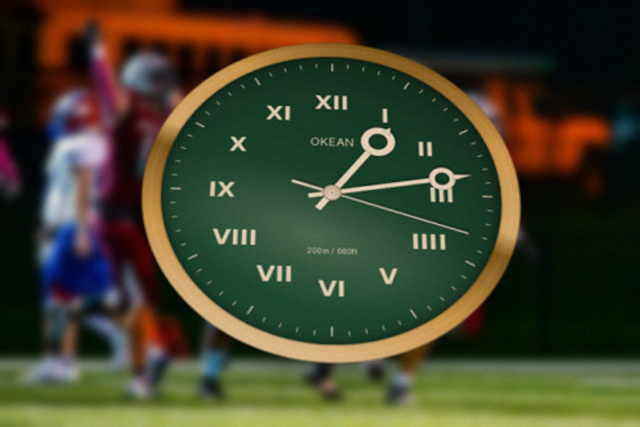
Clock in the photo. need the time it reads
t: 1:13:18
